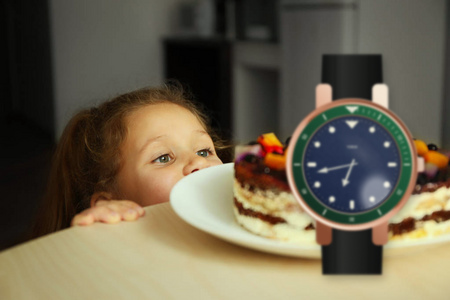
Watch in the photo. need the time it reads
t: 6:43
